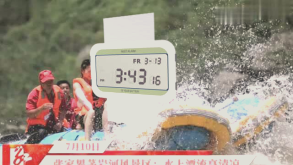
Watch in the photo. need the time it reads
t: 3:43:16
